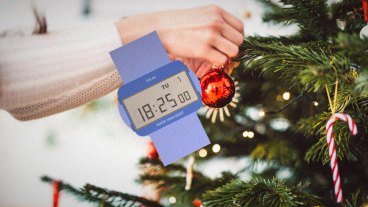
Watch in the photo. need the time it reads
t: 18:25:00
